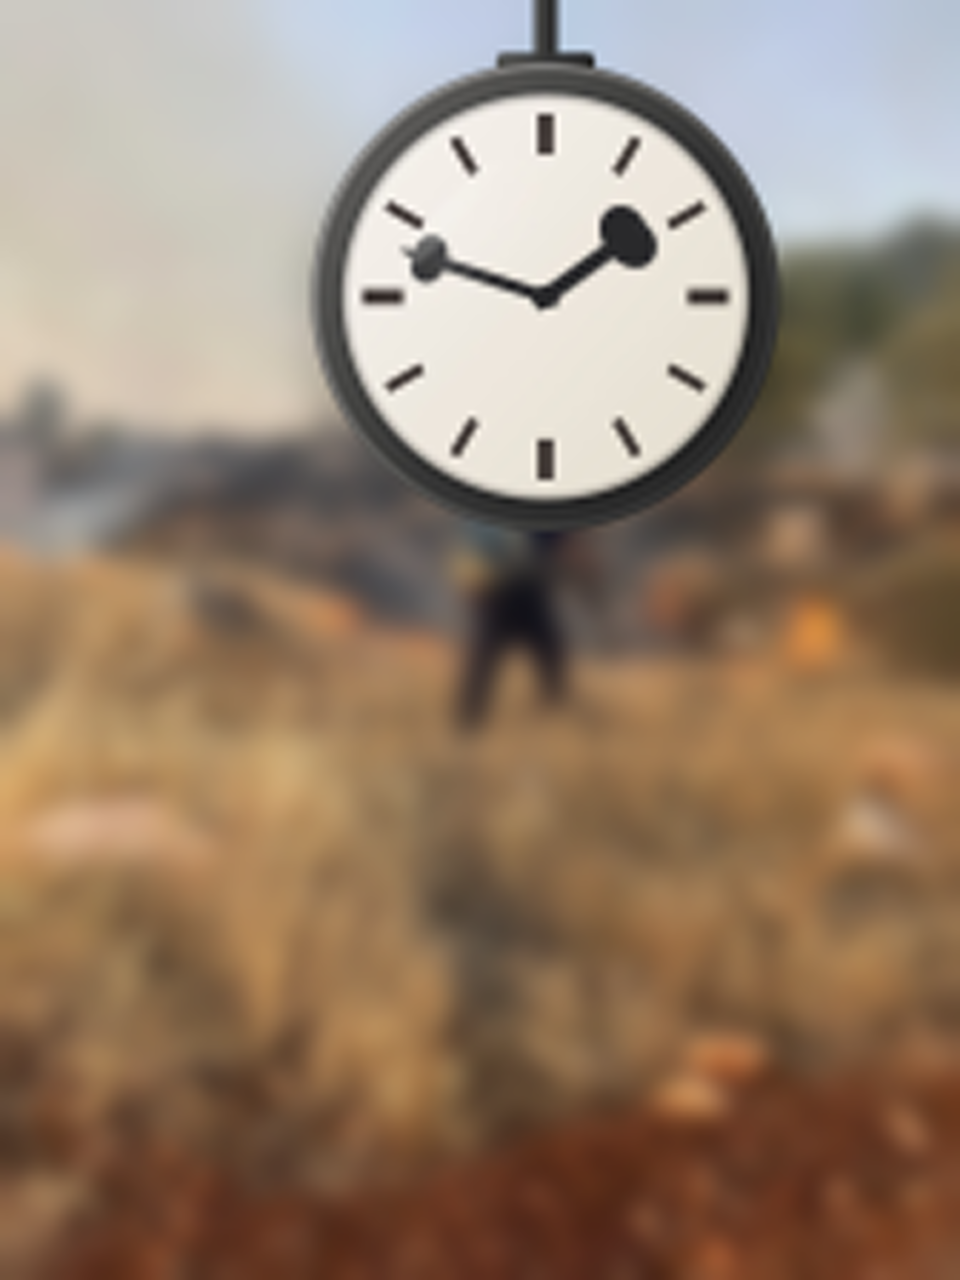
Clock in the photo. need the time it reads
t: 1:48
